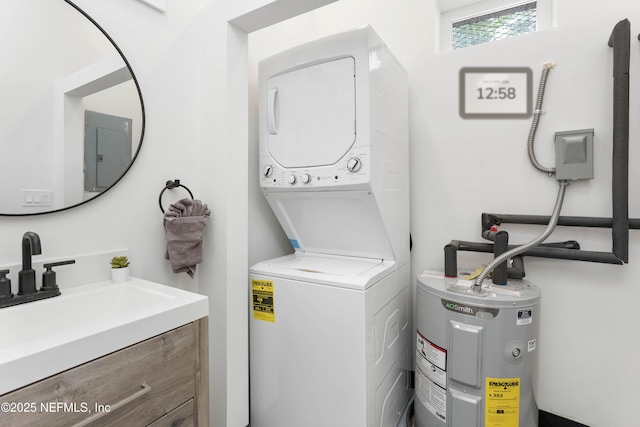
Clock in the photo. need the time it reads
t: 12:58
